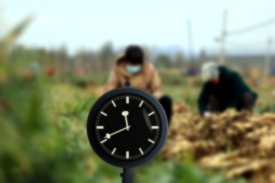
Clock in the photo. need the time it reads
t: 11:41
